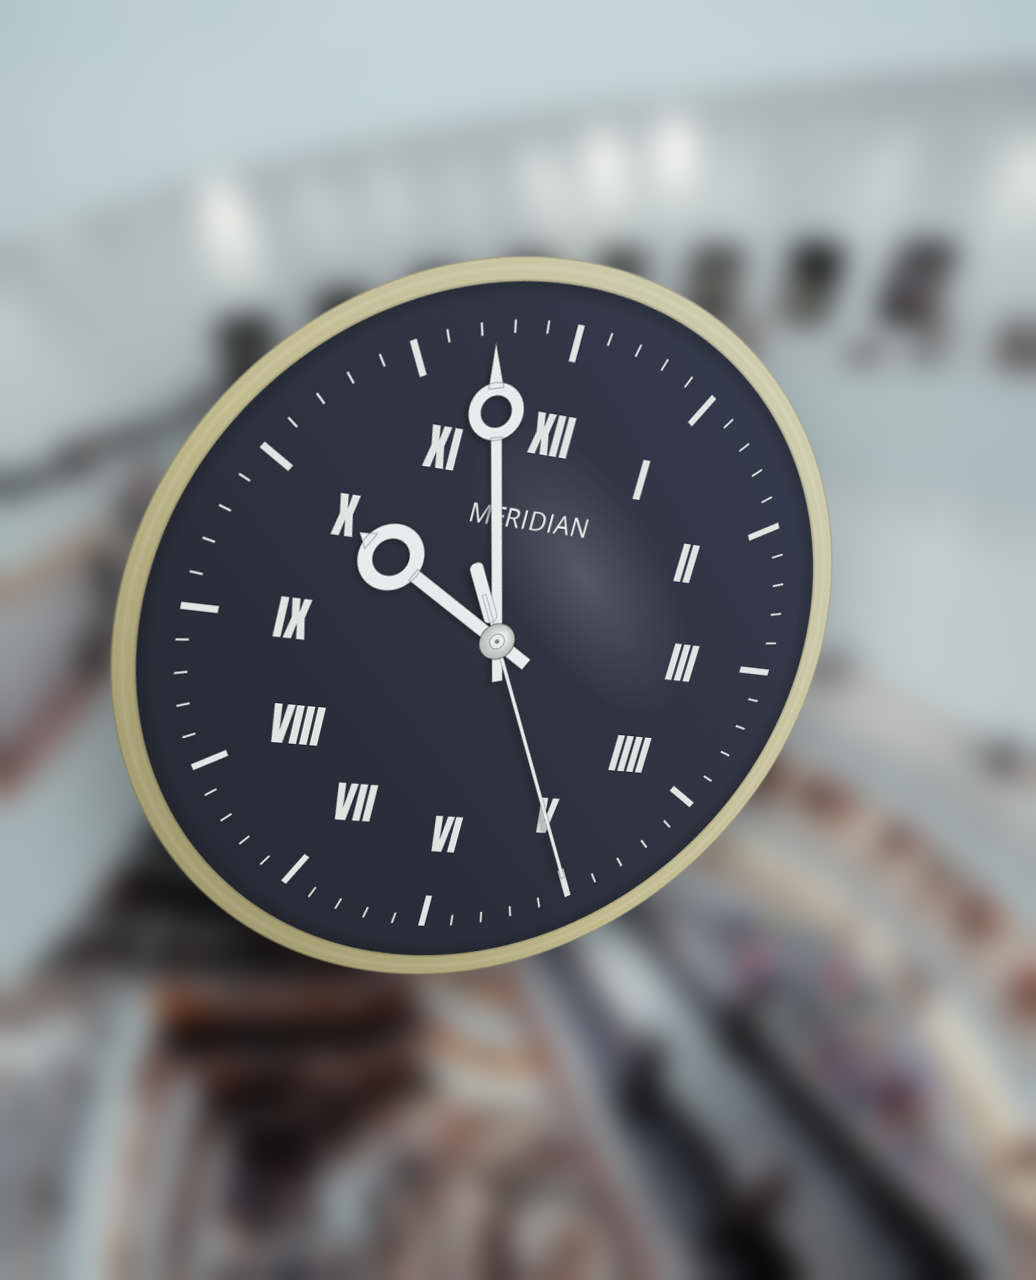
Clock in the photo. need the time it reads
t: 9:57:25
